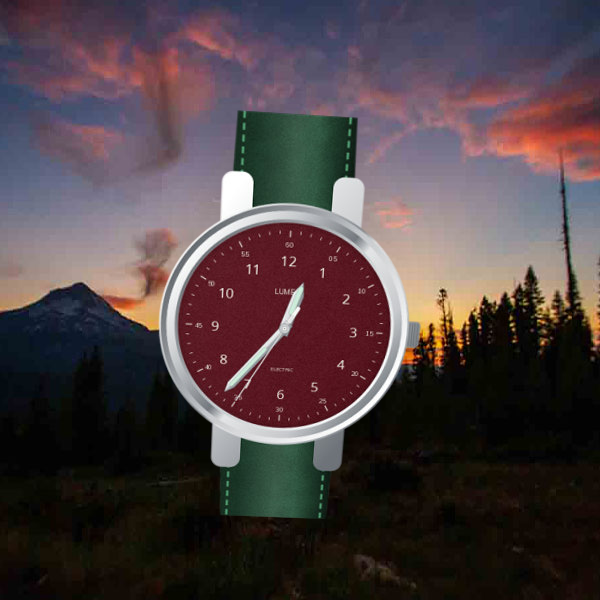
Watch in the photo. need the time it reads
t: 12:36:35
